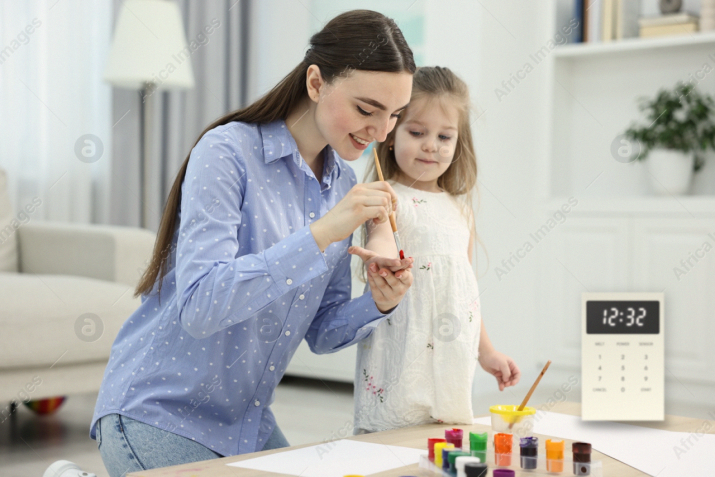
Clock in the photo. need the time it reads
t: 12:32
